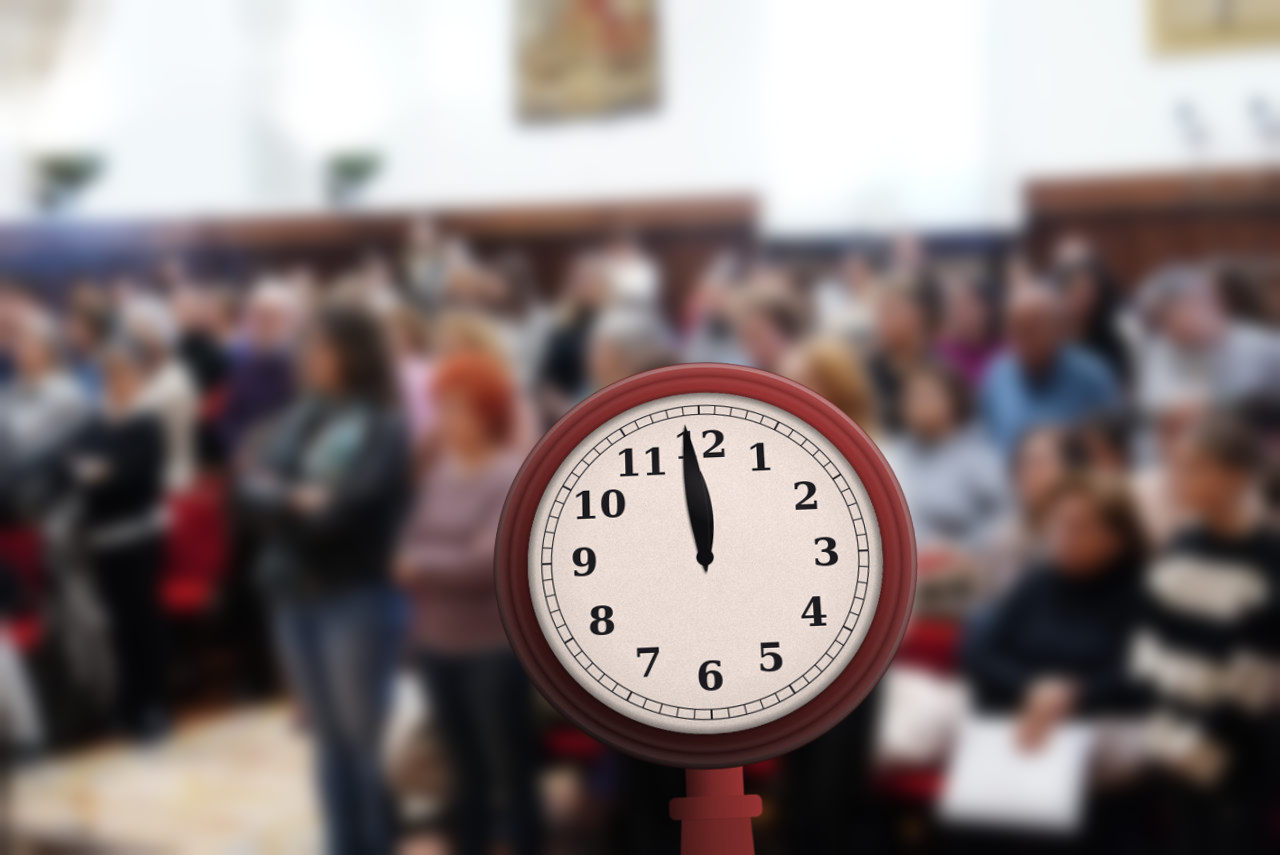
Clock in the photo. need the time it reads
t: 11:59
